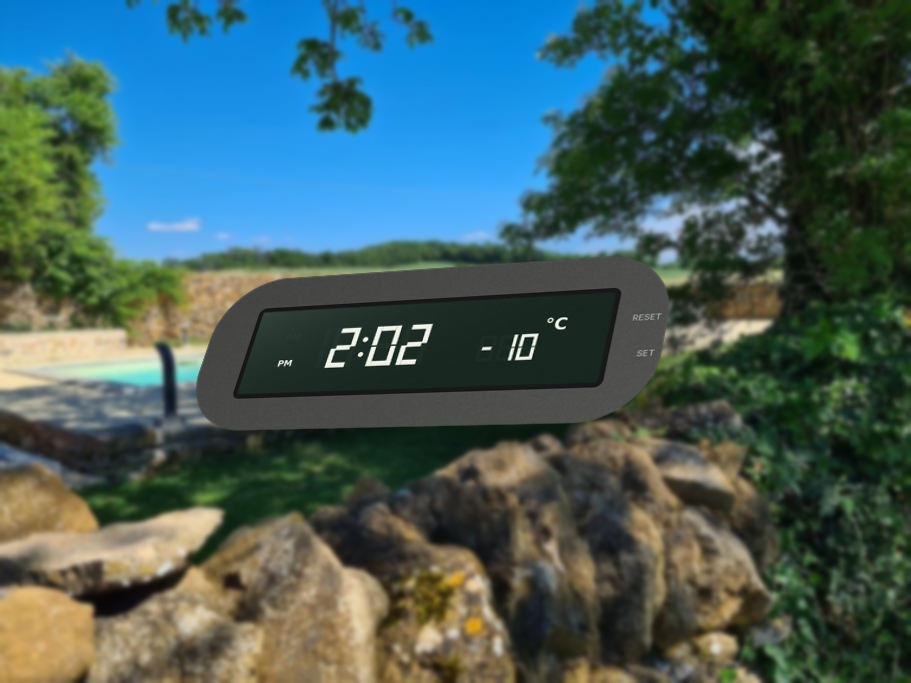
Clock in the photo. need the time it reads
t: 2:02
